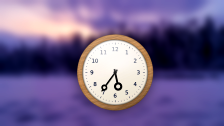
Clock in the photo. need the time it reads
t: 5:36
